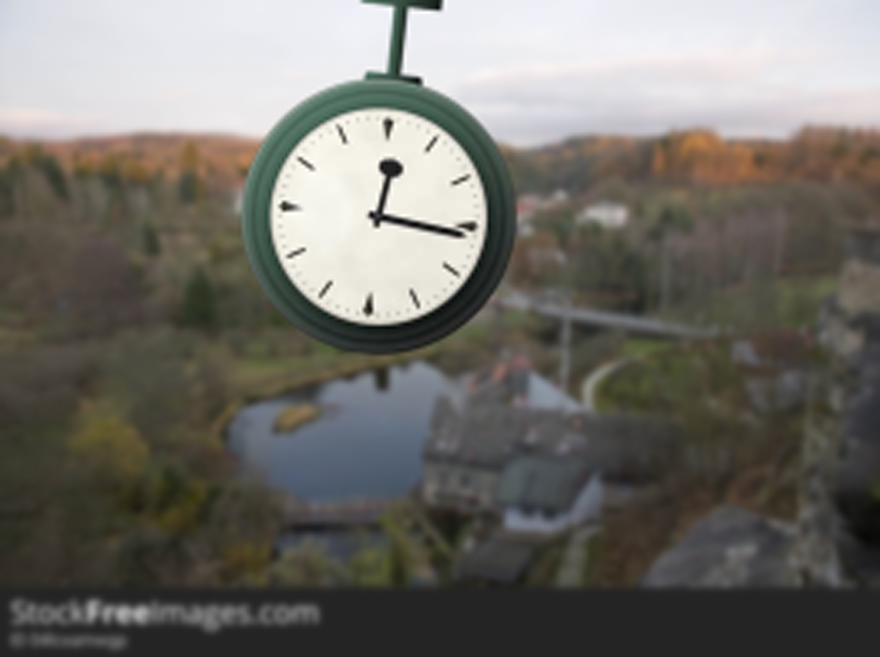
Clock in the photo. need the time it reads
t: 12:16
